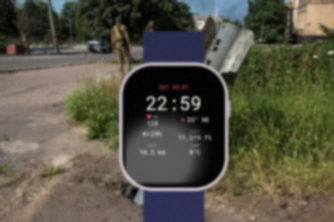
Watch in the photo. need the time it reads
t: 22:59
